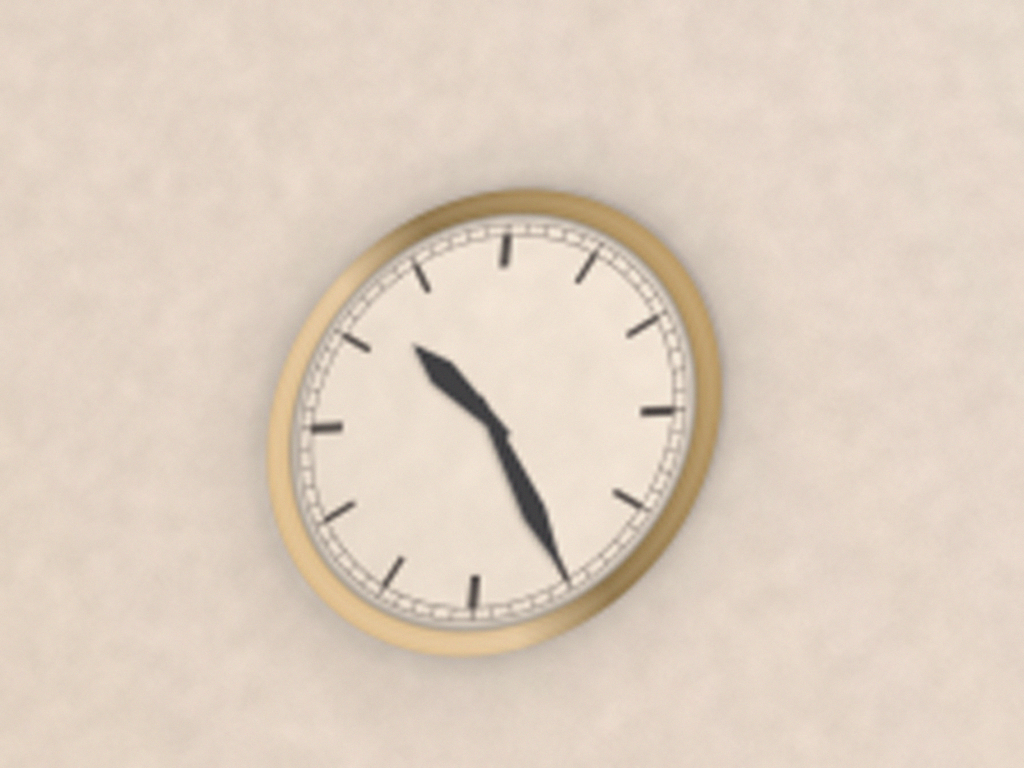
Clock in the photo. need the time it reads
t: 10:25
